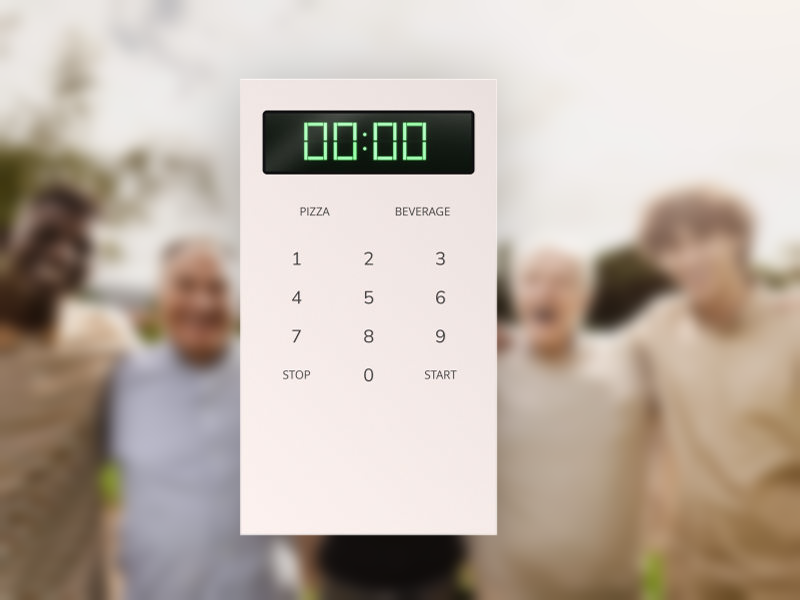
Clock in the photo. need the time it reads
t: 0:00
